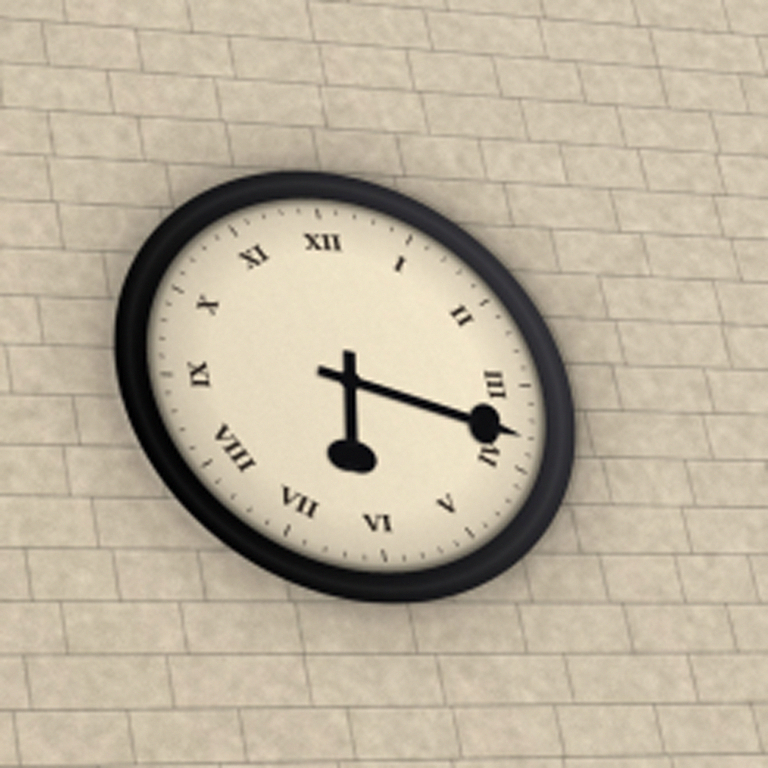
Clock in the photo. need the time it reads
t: 6:18
